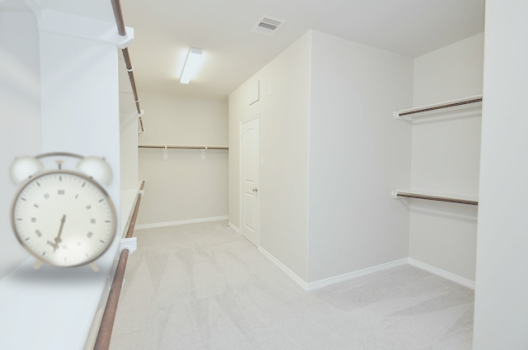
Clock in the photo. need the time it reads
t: 6:33
